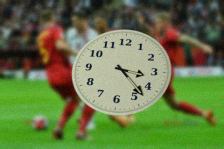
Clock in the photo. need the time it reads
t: 3:23
